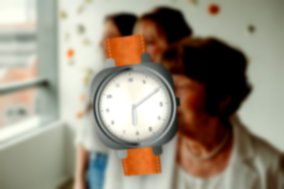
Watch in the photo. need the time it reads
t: 6:10
